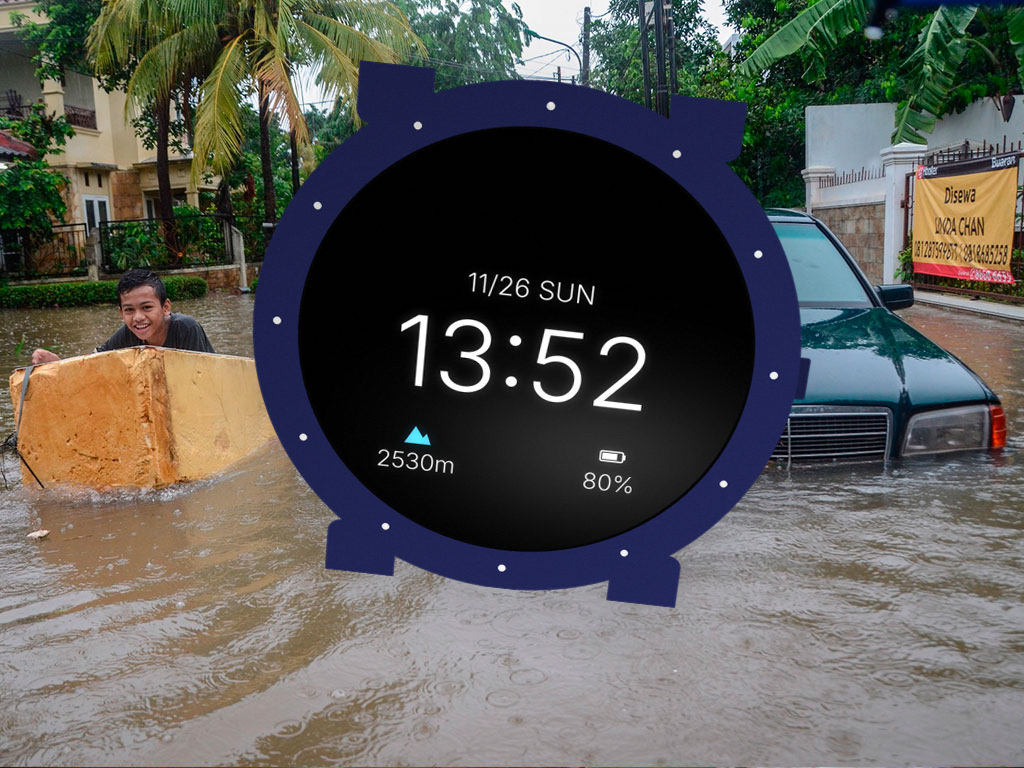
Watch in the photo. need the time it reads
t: 13:52
